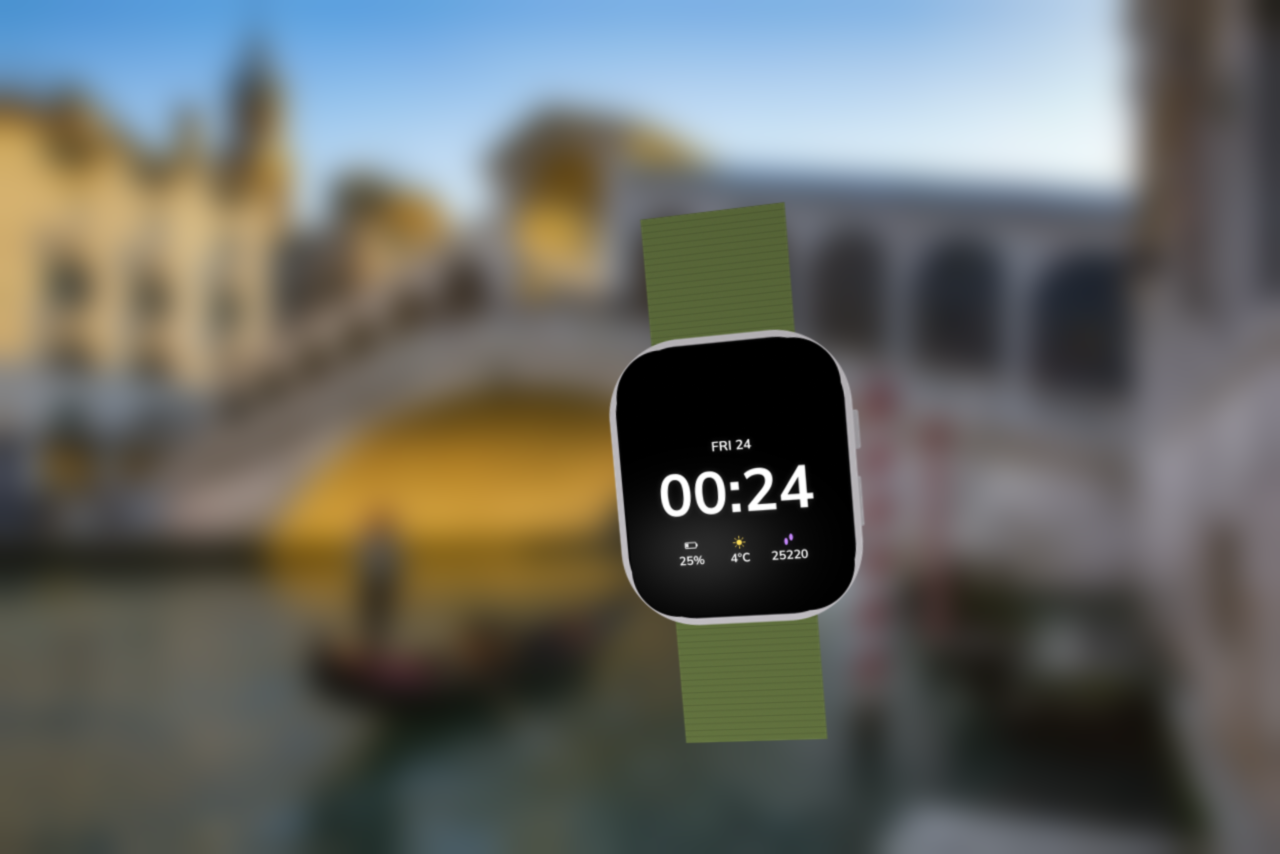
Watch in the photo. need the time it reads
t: 0:24
